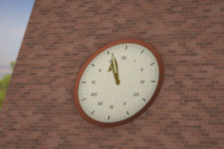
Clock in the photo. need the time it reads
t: 10:56
